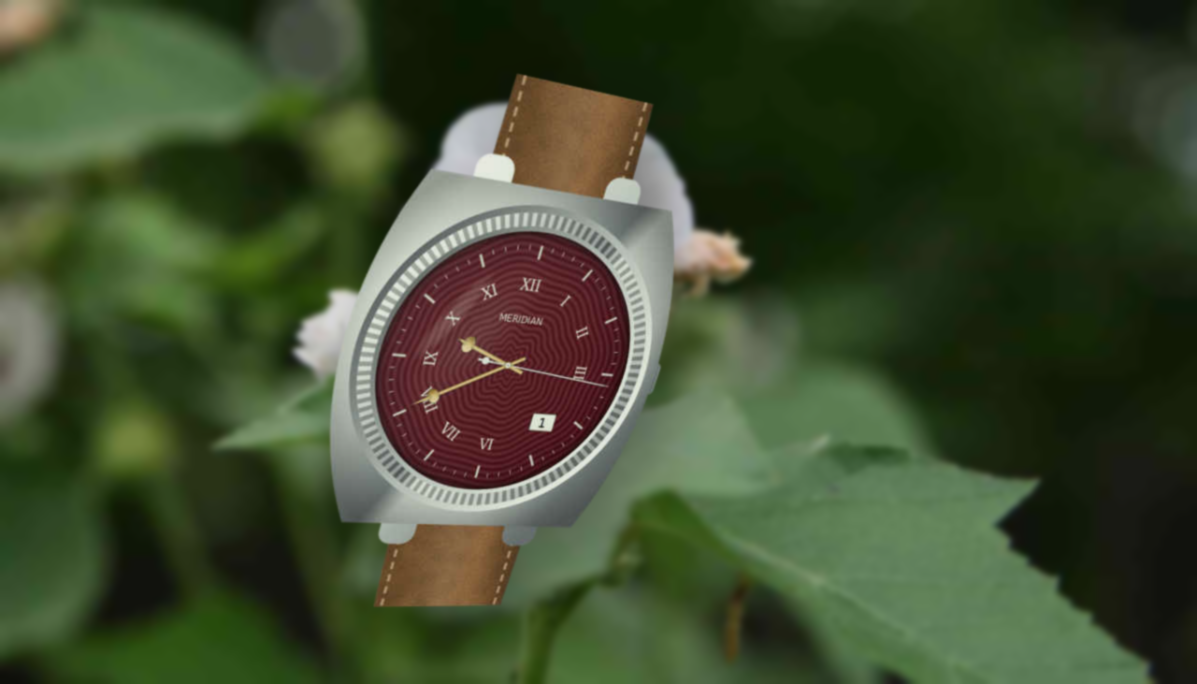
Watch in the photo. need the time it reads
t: 9:40:16
